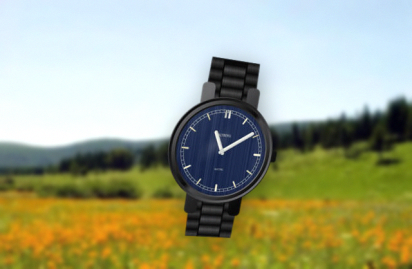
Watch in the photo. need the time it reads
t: 11:09
